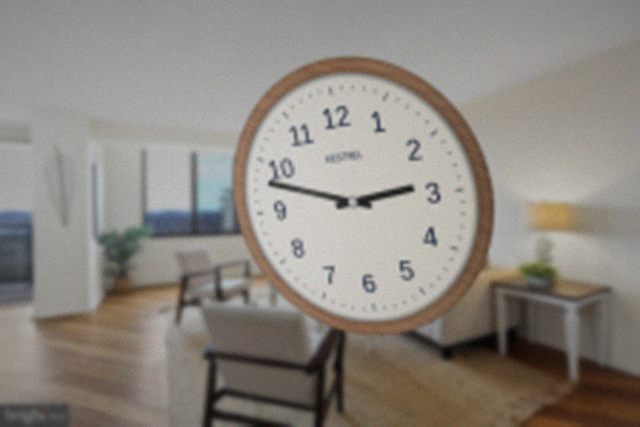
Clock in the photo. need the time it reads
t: 2:48
